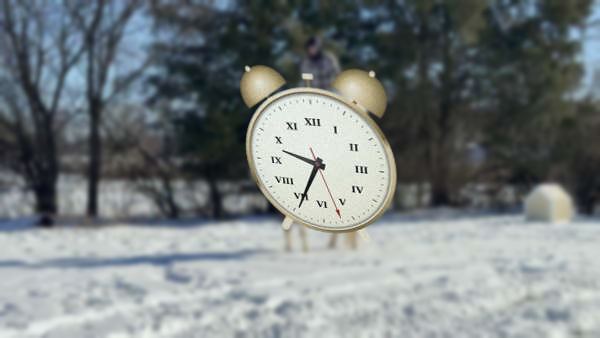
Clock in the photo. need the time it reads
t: 9:34:27
